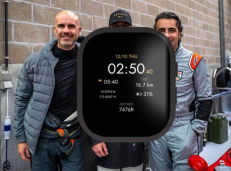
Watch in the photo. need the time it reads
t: 2:50
